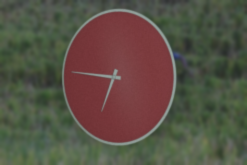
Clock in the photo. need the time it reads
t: 6:46
